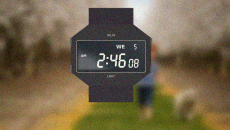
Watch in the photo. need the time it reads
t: 2:46:08
